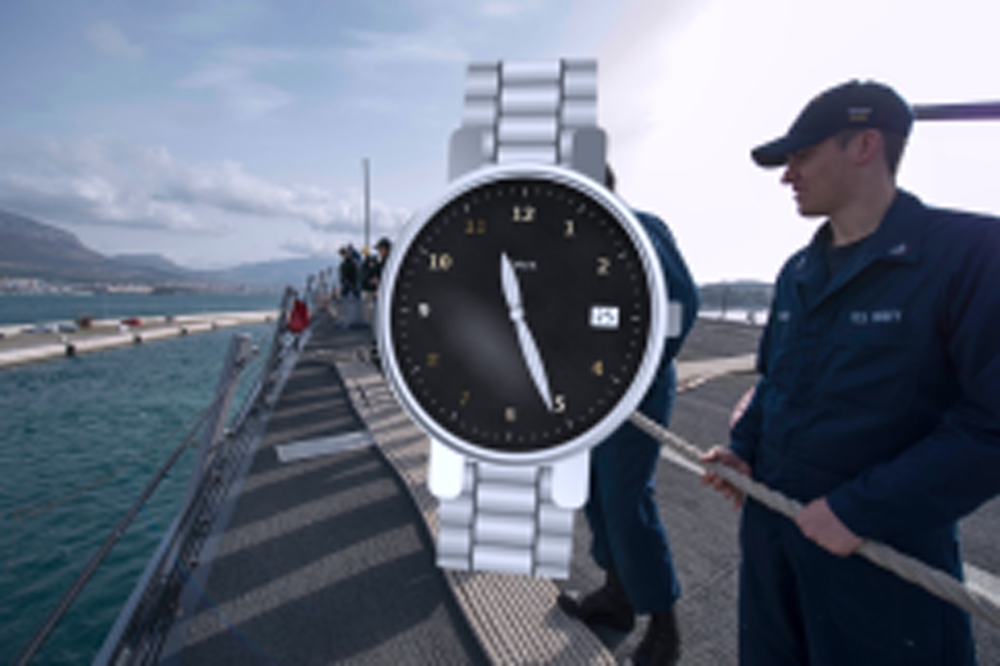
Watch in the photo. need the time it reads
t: 11:26
